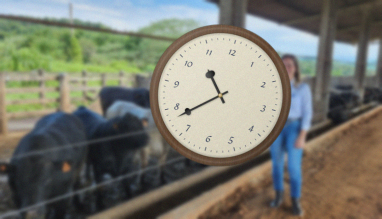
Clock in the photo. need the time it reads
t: 10:38
